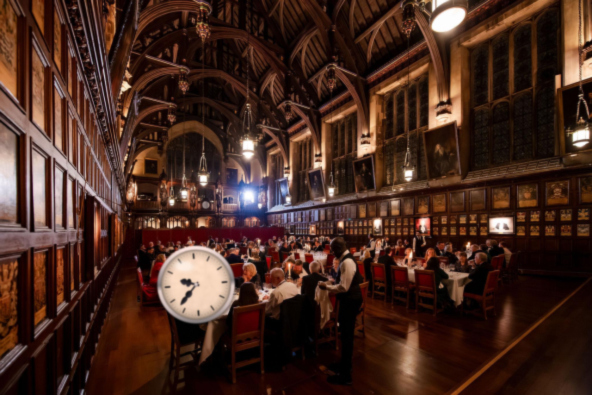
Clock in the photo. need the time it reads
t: 9:37
